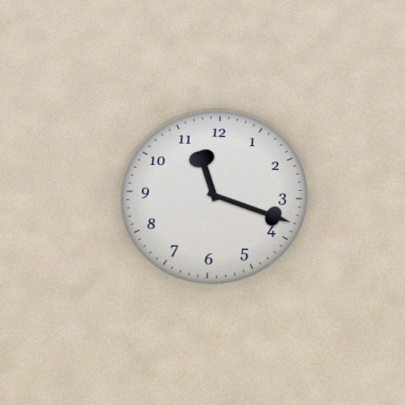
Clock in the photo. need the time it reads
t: 11:18
